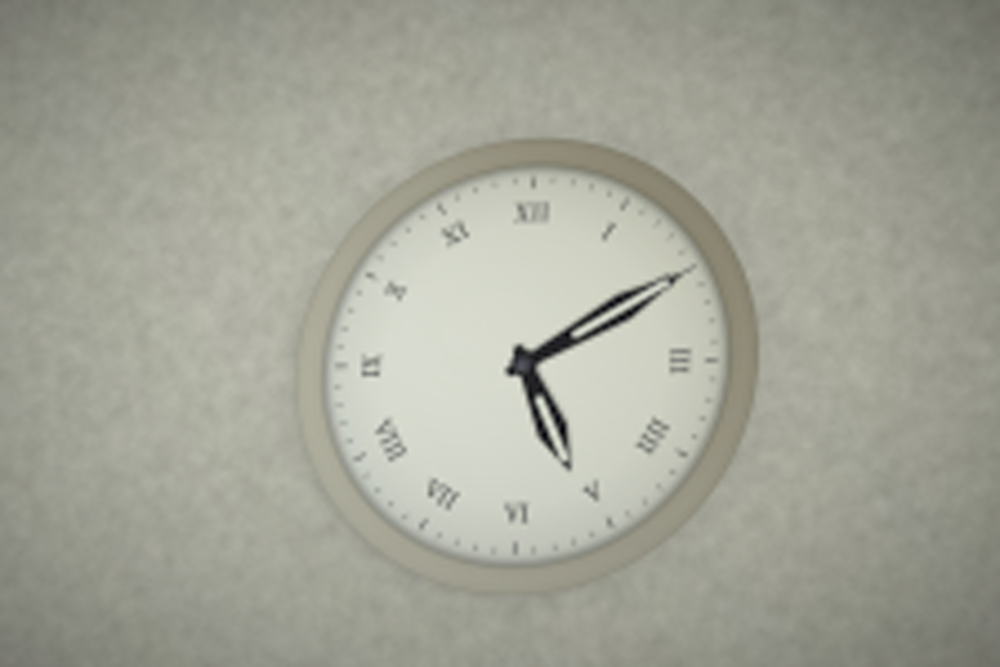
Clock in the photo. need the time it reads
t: 5:10
